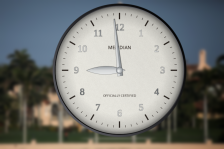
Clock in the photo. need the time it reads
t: 8:59
